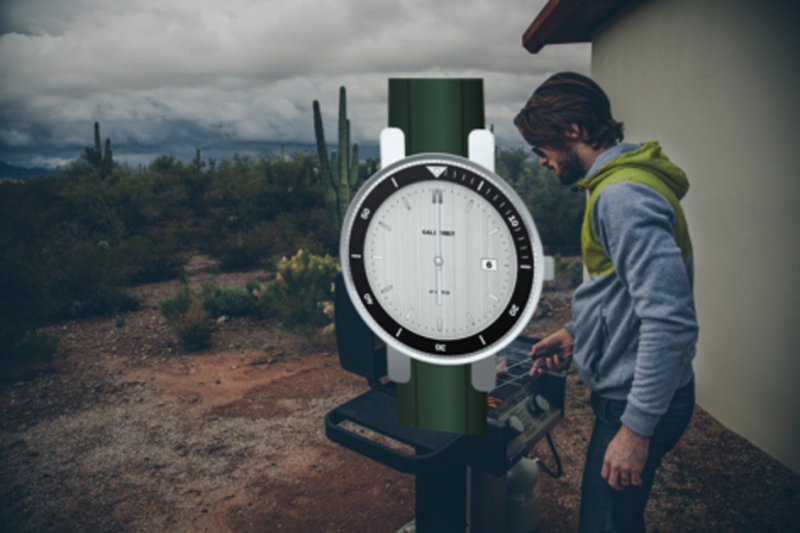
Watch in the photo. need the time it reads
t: 6:00
